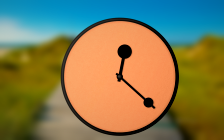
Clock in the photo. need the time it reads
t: 12:22
